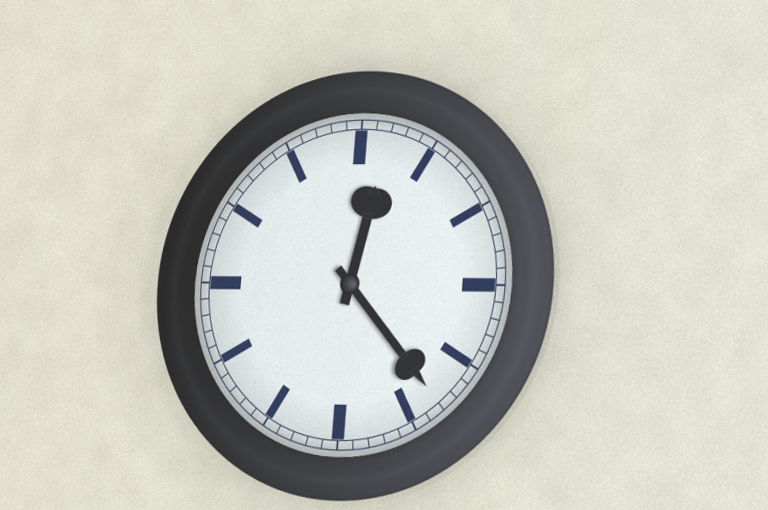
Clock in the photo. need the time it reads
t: 12:23
